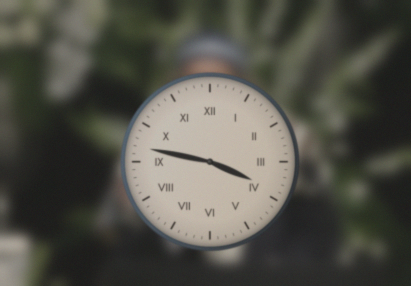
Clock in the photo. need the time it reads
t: 3:47
